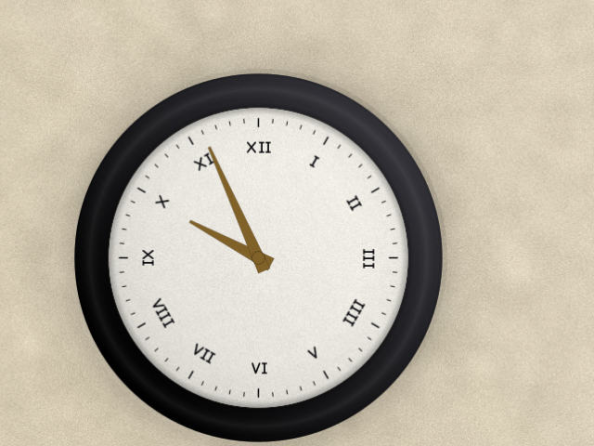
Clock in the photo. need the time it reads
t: 9:56
